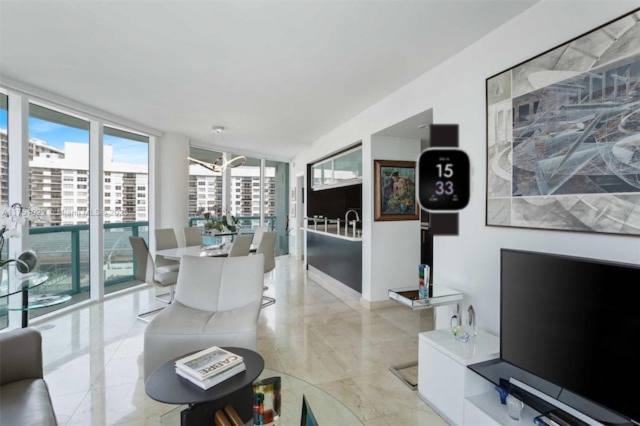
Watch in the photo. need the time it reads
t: 15:33
